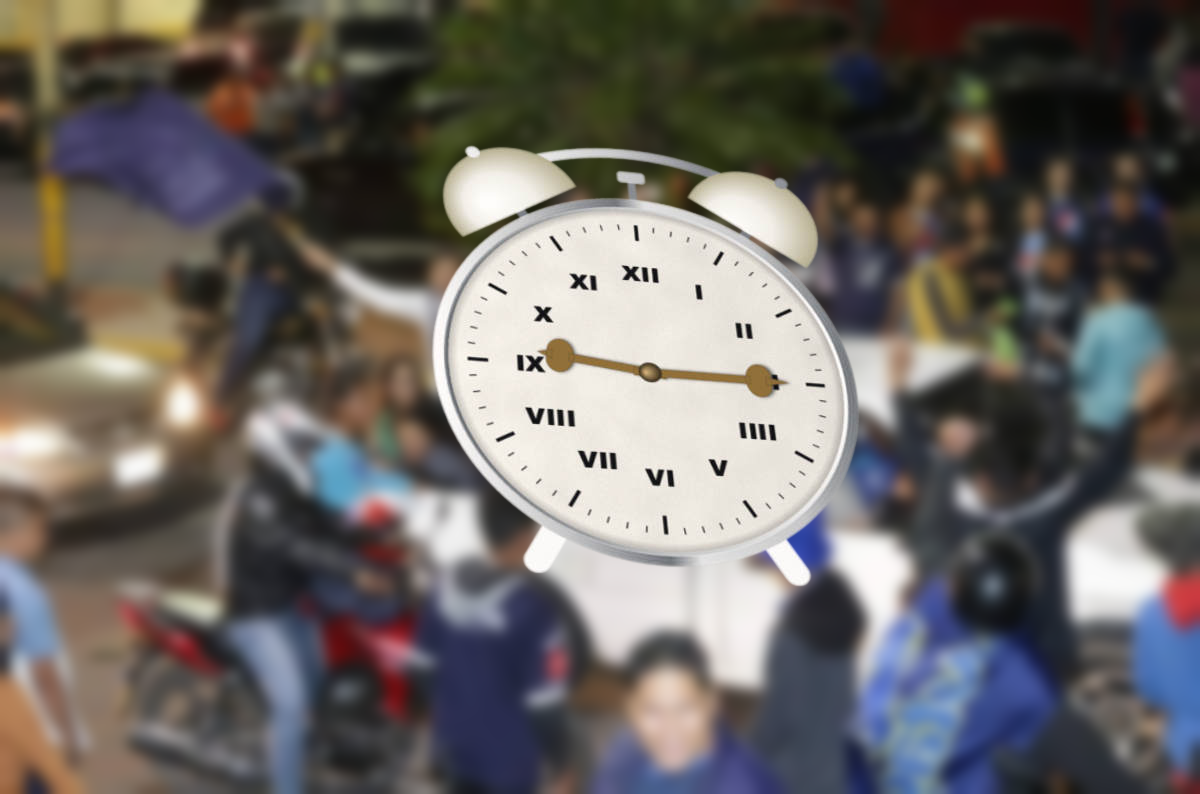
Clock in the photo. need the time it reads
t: 9:15
